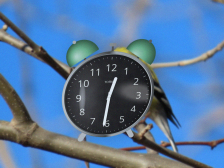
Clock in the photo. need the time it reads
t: 12:31
